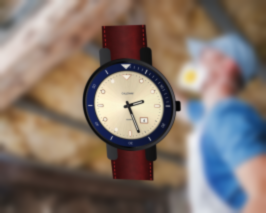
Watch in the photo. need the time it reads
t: 2:27
